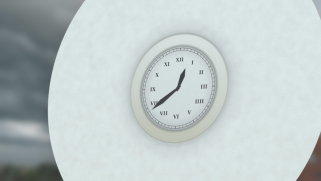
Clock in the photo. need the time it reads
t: 12:39
